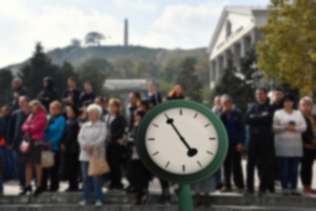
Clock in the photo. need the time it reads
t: 4:55
